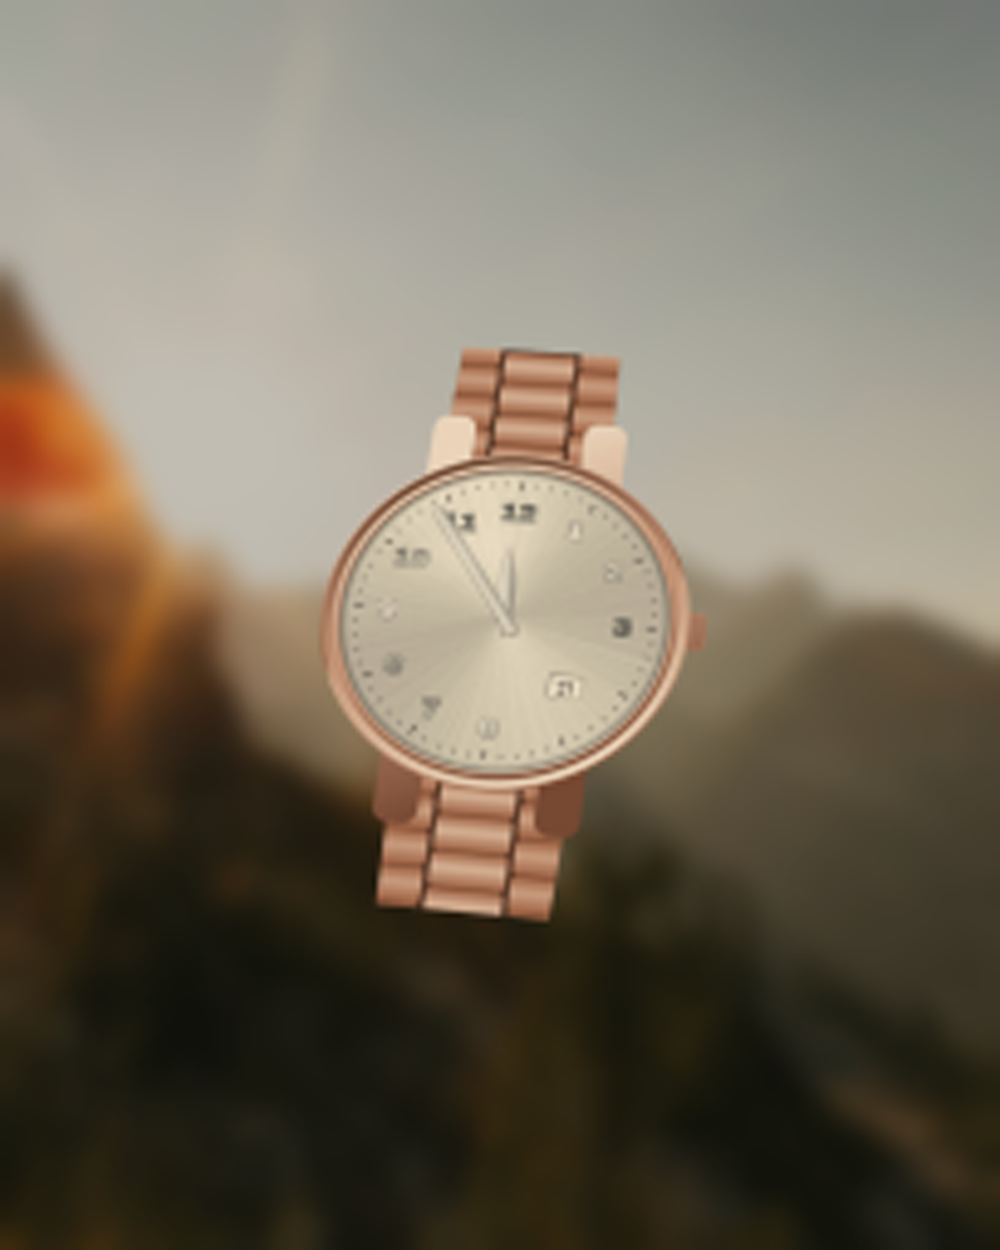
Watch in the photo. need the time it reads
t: 11:54
